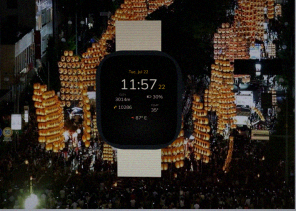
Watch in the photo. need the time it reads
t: 11:57
